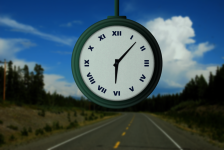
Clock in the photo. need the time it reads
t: 6:07
